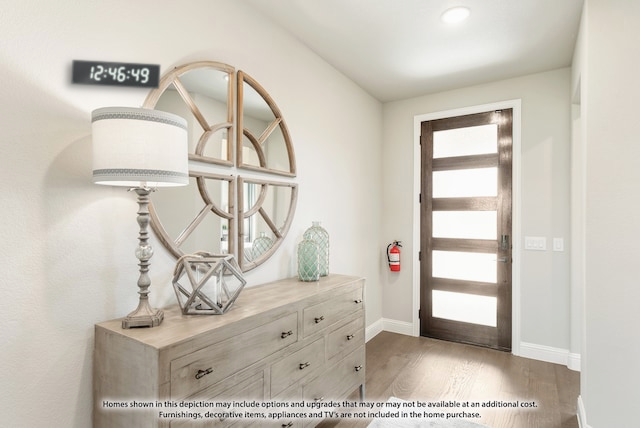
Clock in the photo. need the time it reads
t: 12:46:49
